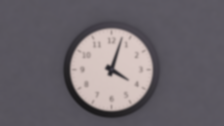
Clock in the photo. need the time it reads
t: 4:03
